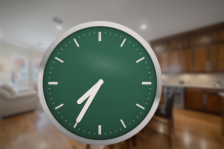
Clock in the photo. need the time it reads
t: 7:35
